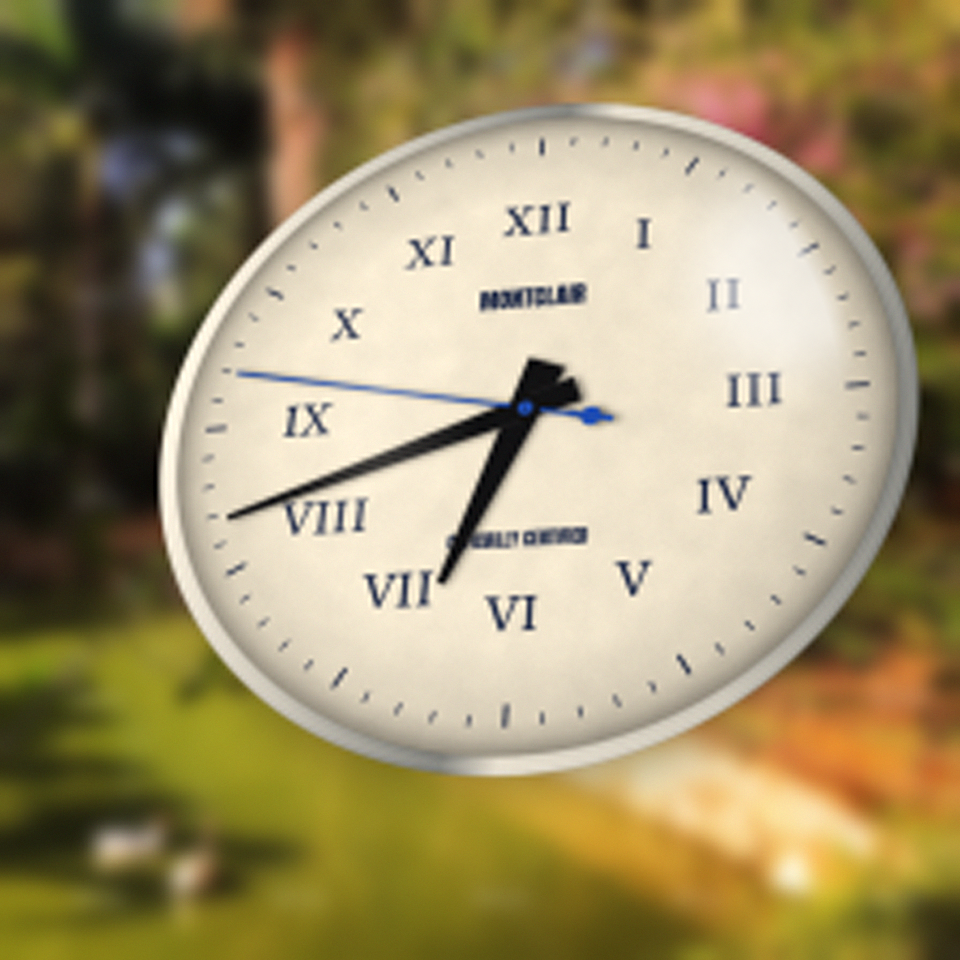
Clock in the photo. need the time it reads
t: 6:41:47
